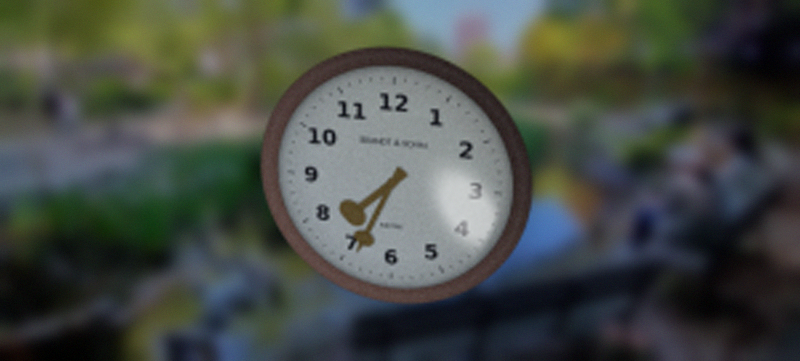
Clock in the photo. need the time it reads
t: 7:34
